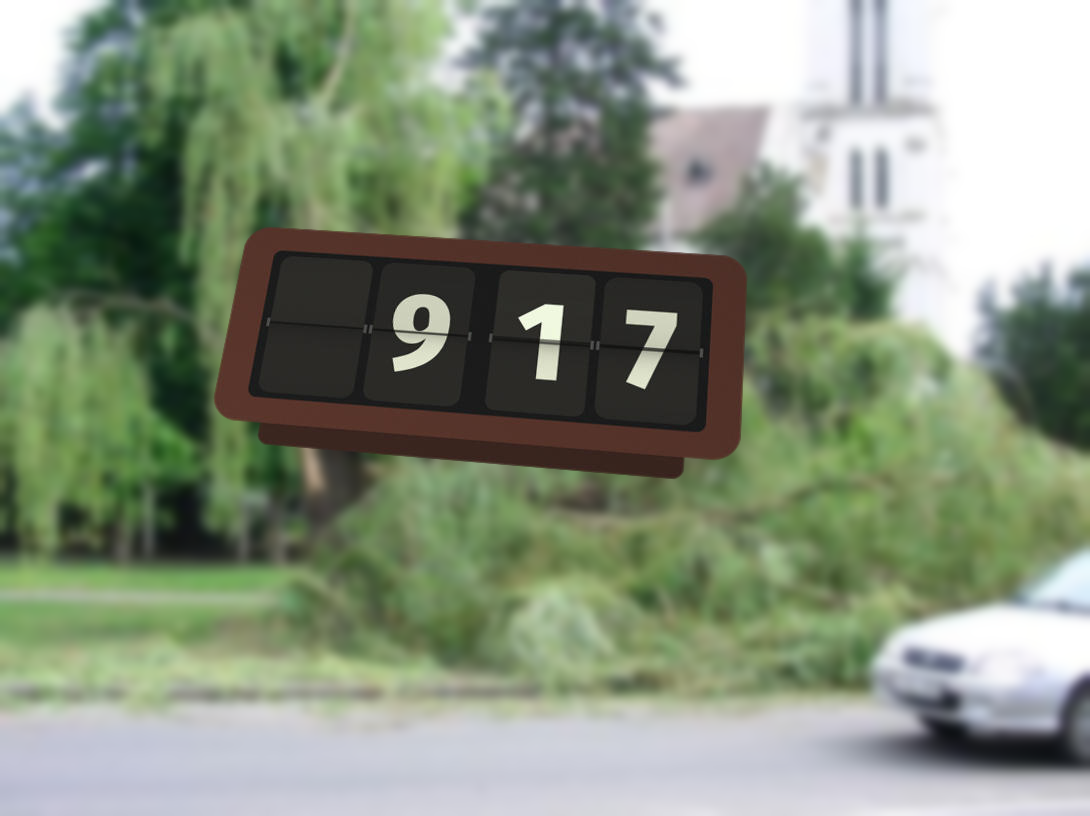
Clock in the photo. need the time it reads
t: 9:17
